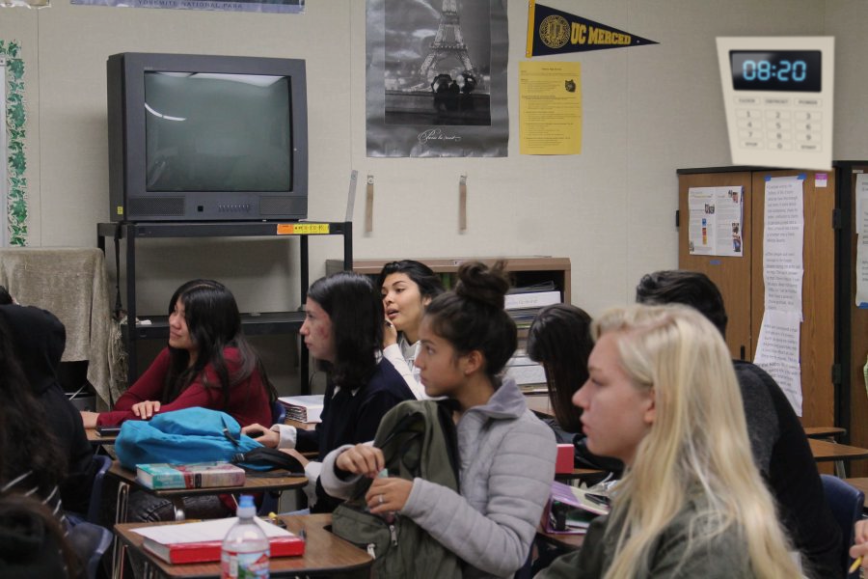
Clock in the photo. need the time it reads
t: 8:20
